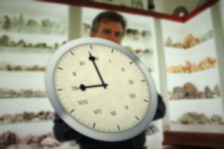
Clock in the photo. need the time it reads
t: 8:59
